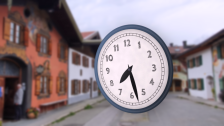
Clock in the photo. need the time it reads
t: 7:28
